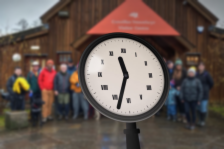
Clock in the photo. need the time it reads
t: 11:33
